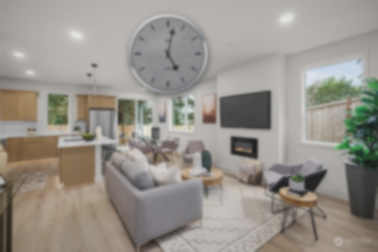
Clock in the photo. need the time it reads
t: 5:02
